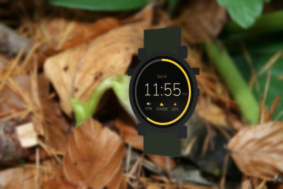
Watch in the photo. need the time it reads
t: 11:55
